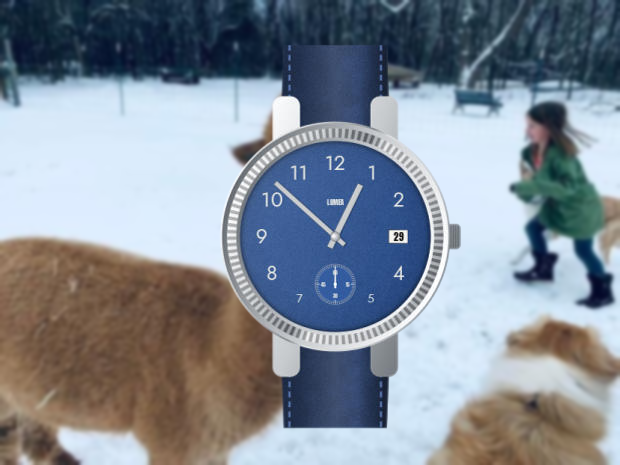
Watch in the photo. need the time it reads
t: 12:52
